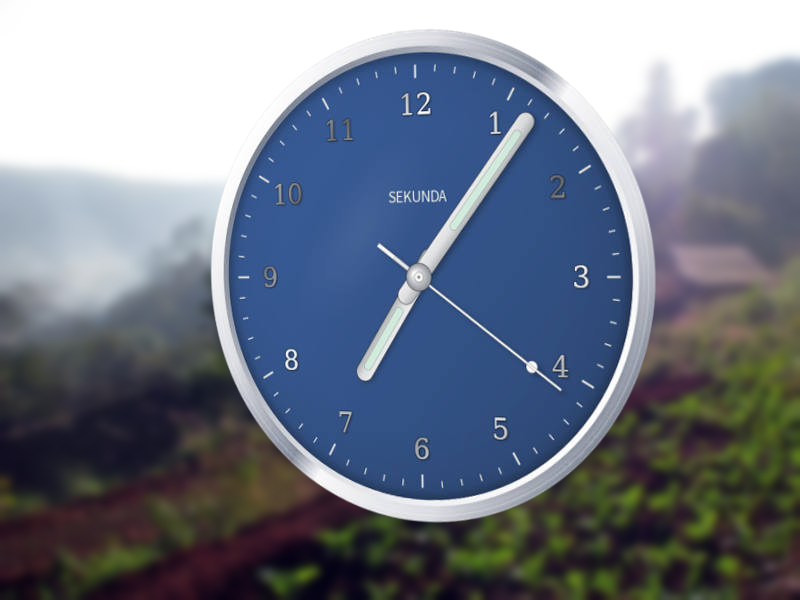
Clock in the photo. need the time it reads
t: 7:06:21
